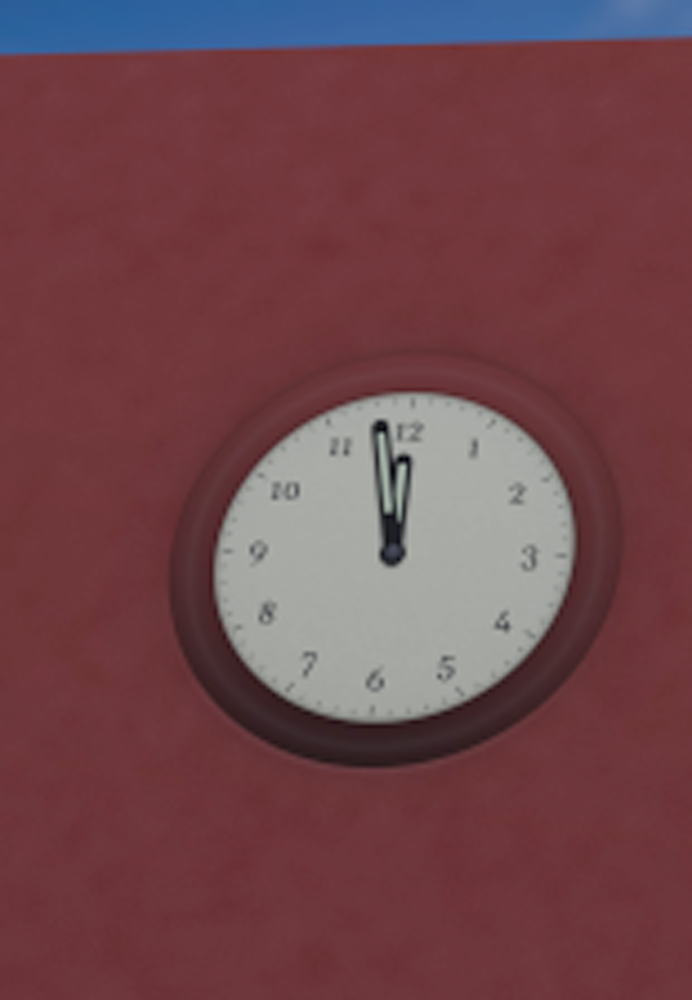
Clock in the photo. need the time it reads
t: 11:58
